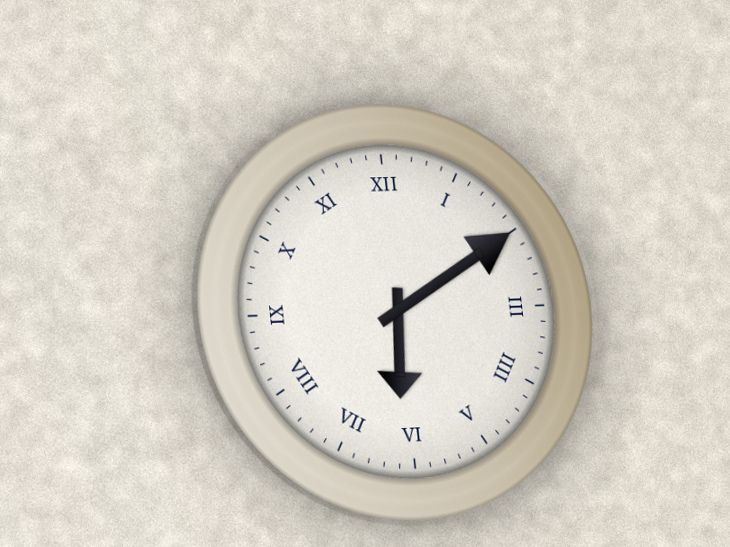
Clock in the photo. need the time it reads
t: 6:10
